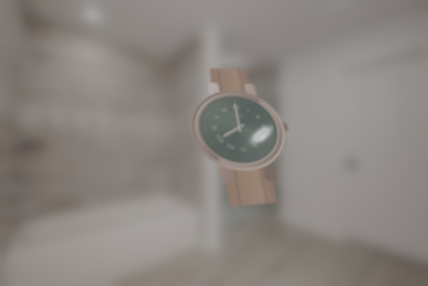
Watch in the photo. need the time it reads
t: 8:00
